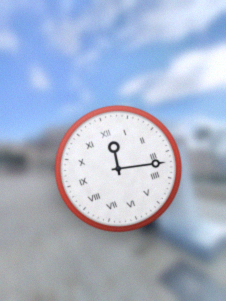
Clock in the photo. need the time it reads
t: 12:17
